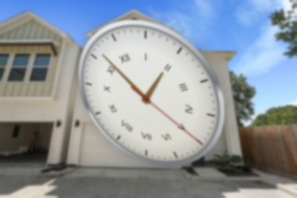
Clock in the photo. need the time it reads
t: 1:56:25
